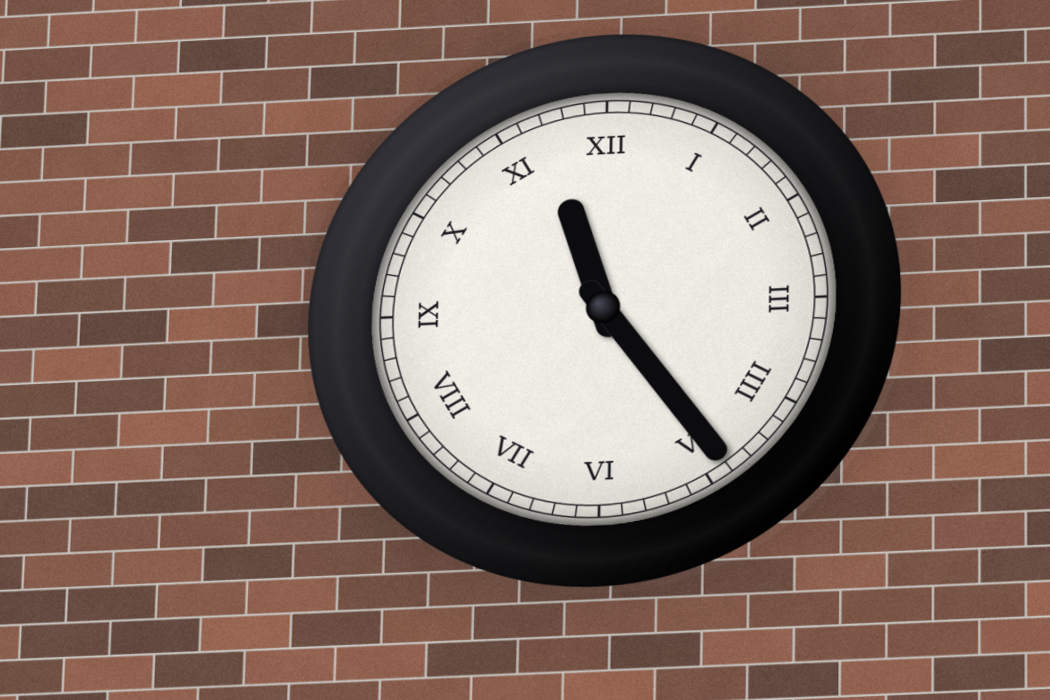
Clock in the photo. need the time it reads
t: 11:24
